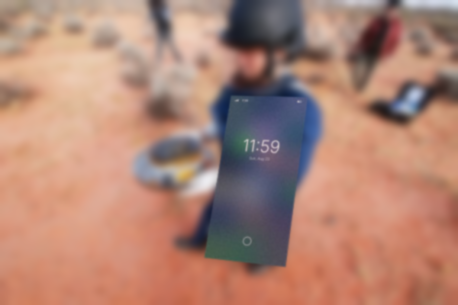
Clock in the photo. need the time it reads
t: 11:59
